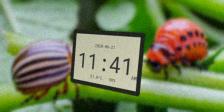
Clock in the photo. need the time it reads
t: 11:41
